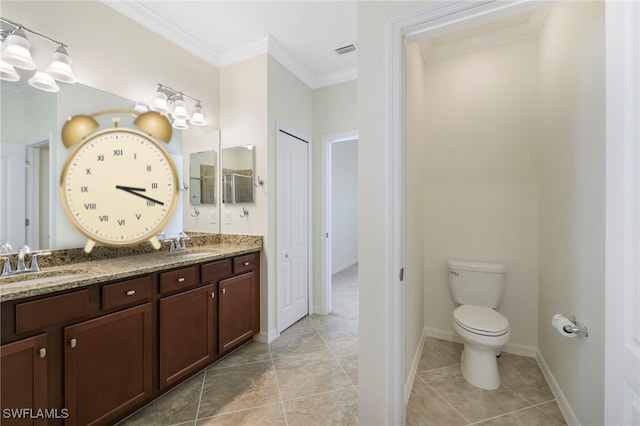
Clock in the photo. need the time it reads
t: 3:19
